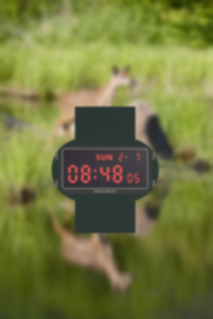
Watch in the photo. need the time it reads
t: 8:48
